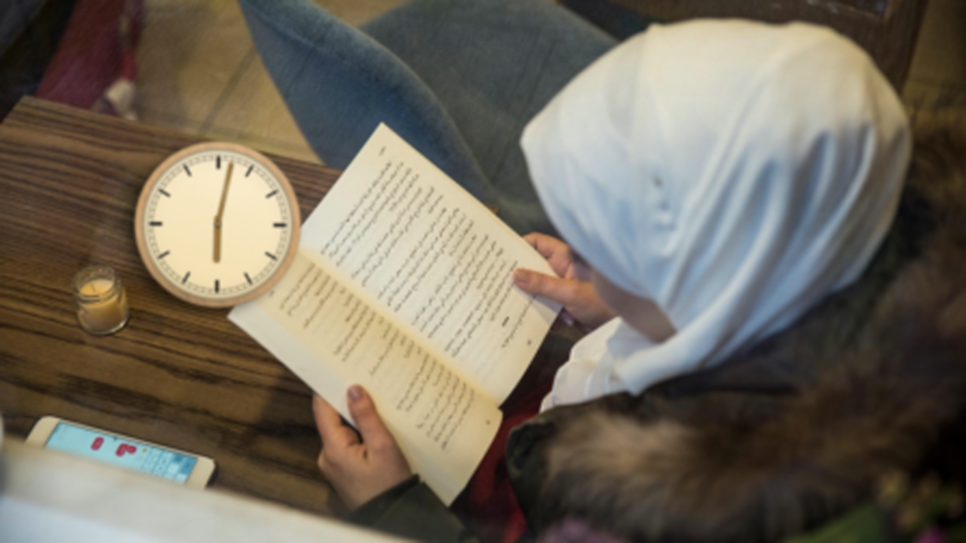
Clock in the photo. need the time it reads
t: 6:02
